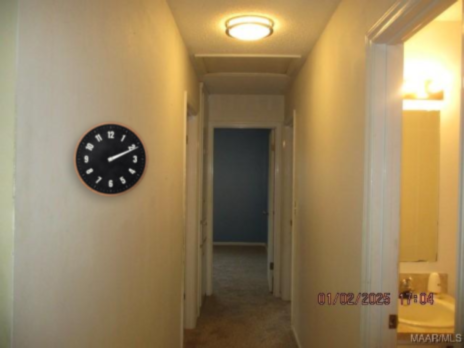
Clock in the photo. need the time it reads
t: 2:11
